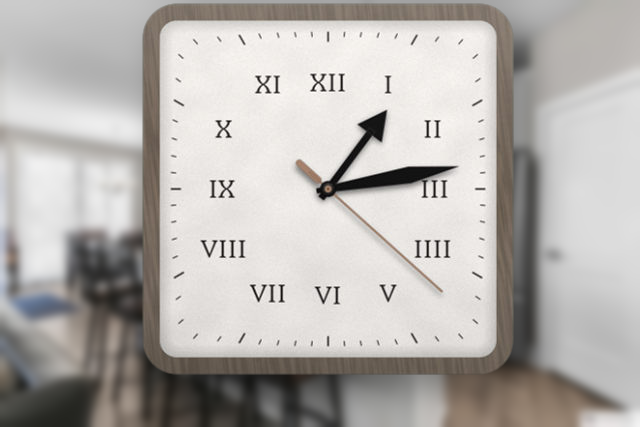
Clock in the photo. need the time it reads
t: 1:13:22
